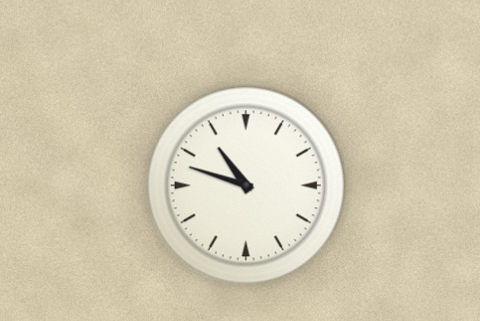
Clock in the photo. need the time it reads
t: 10:48
